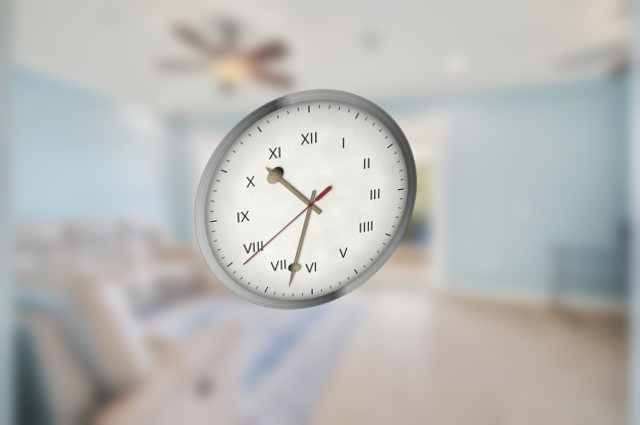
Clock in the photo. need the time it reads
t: 10:32:39
